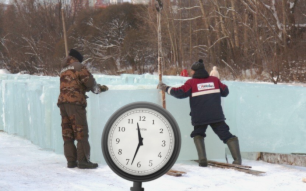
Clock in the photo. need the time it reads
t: 11:33
